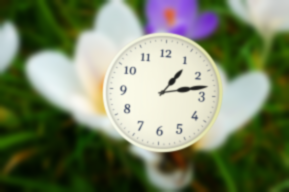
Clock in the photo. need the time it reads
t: 1:13
